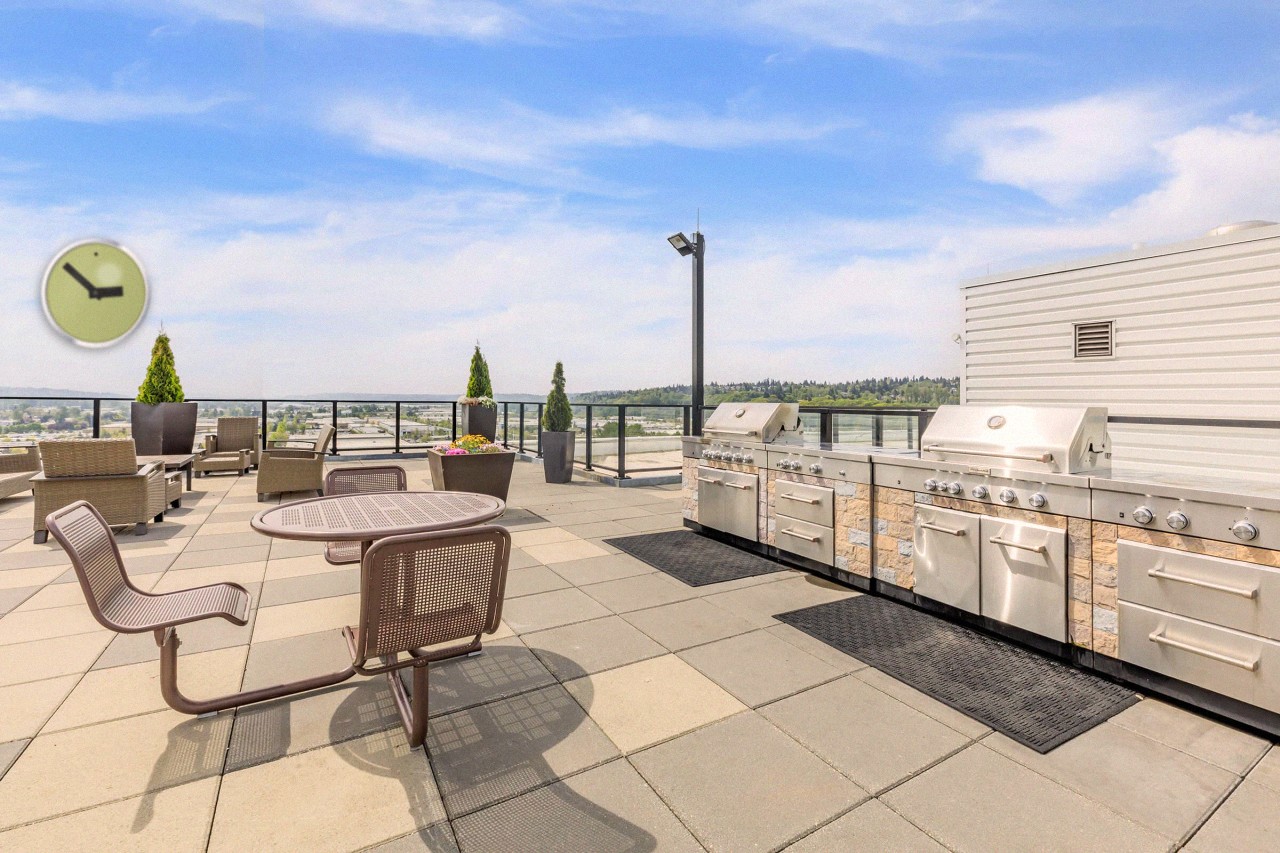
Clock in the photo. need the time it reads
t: 2:52
